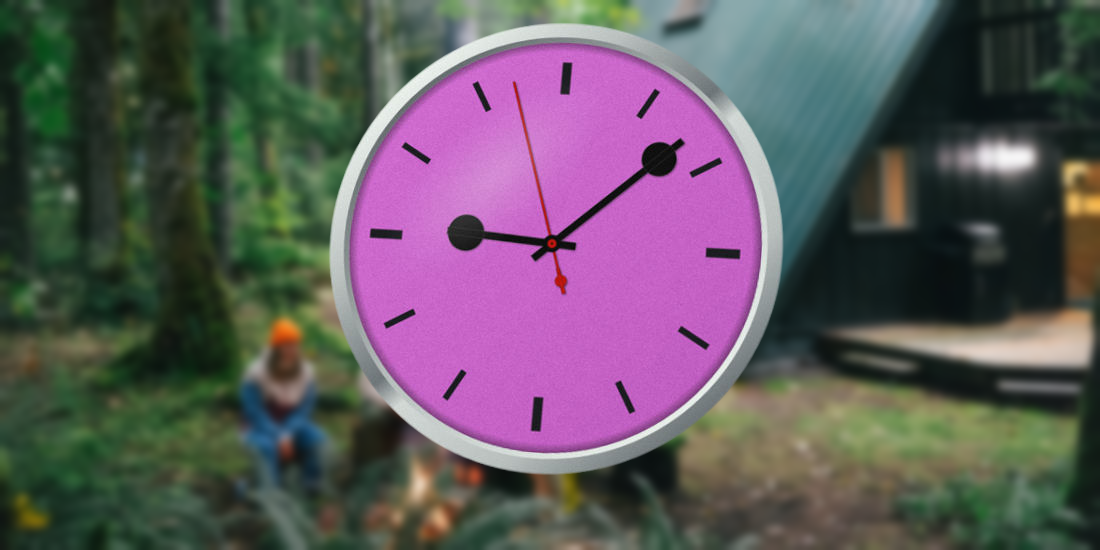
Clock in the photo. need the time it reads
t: 9:07:57
